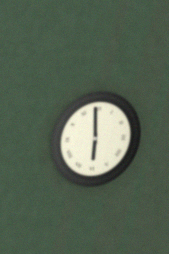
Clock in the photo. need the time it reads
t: 5:59
